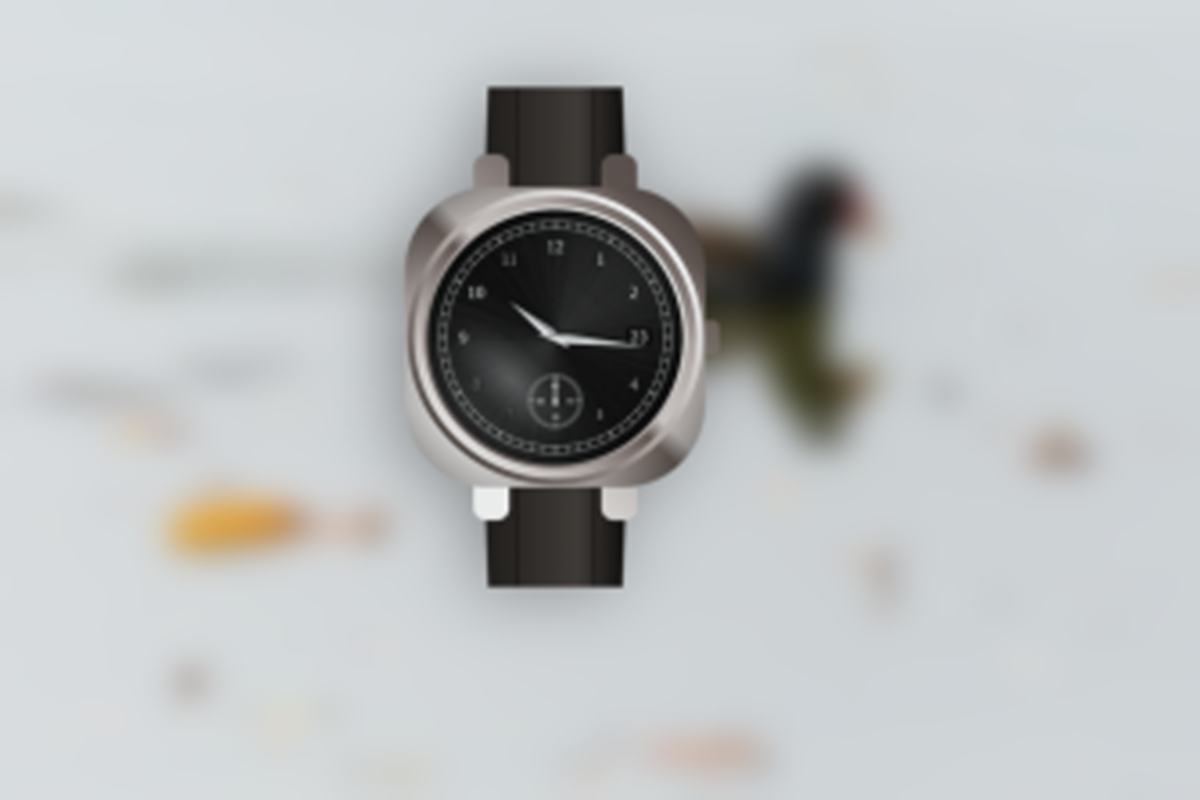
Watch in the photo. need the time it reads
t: 10:16
